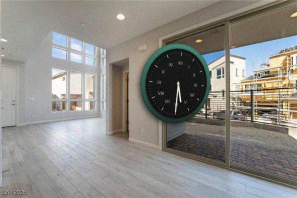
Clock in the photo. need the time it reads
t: 5:30
